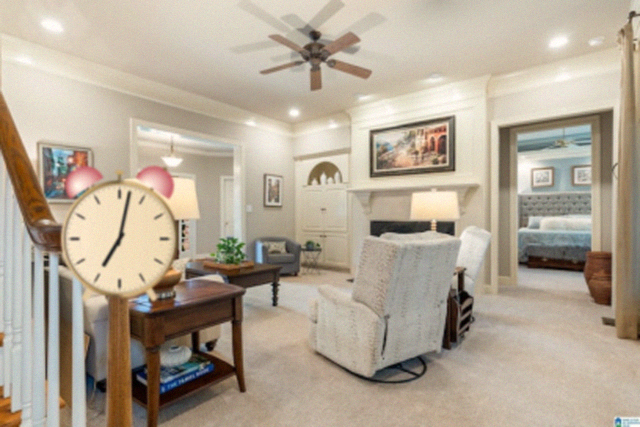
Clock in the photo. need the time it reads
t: 7:02
